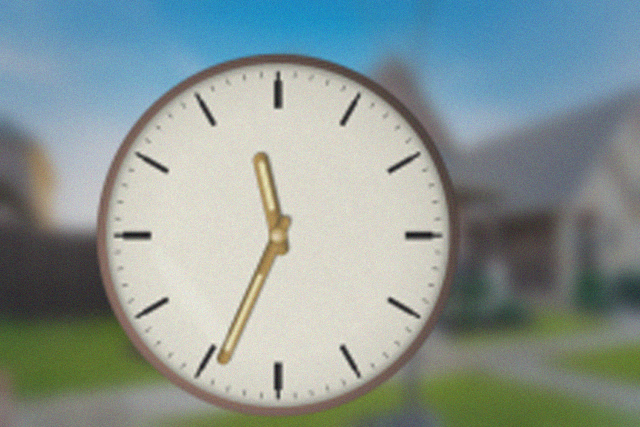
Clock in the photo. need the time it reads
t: 11:34
